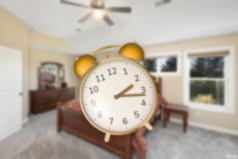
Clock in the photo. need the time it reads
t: 2:17
